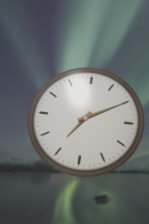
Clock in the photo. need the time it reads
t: 7:10
